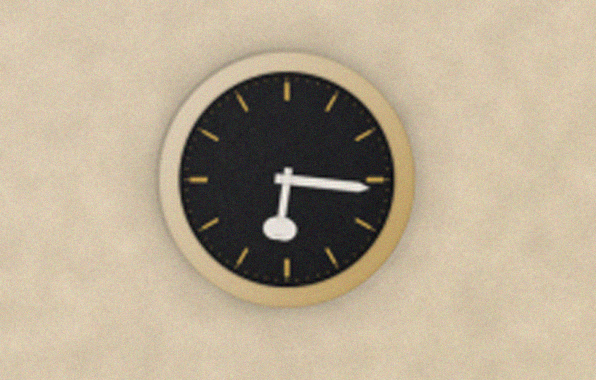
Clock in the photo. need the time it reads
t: 6:16
